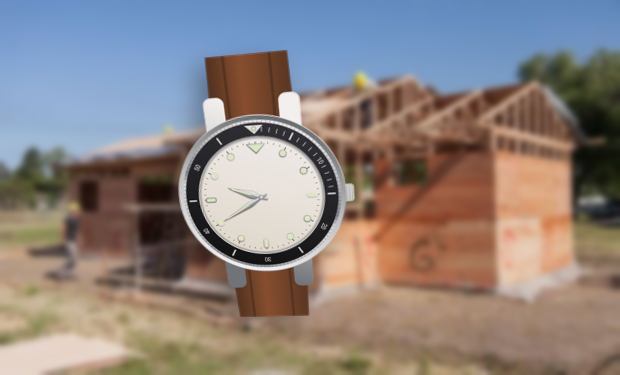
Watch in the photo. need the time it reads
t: 9:40
